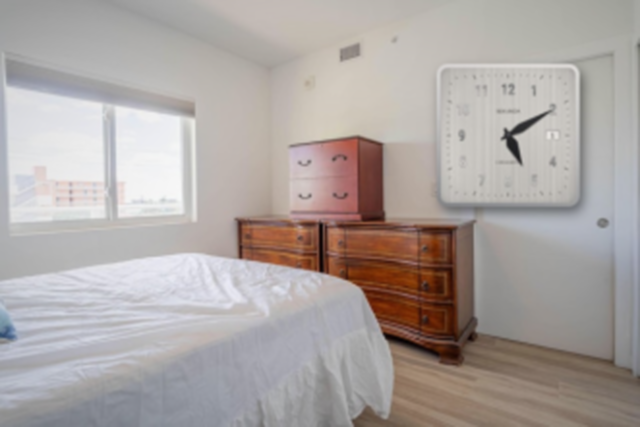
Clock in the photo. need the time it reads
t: 5:10
